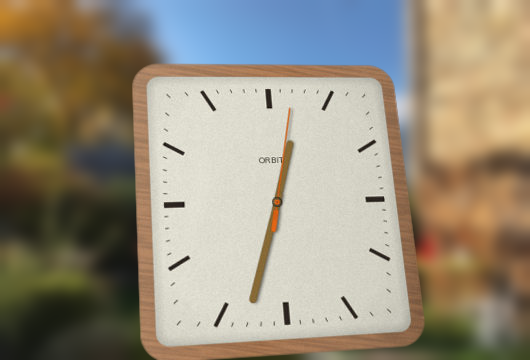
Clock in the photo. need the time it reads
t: 12:33:02
